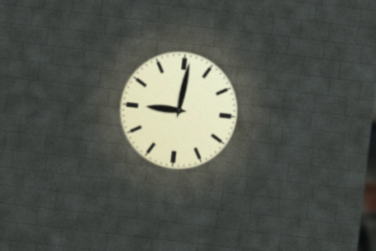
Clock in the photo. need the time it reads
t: 9:01
